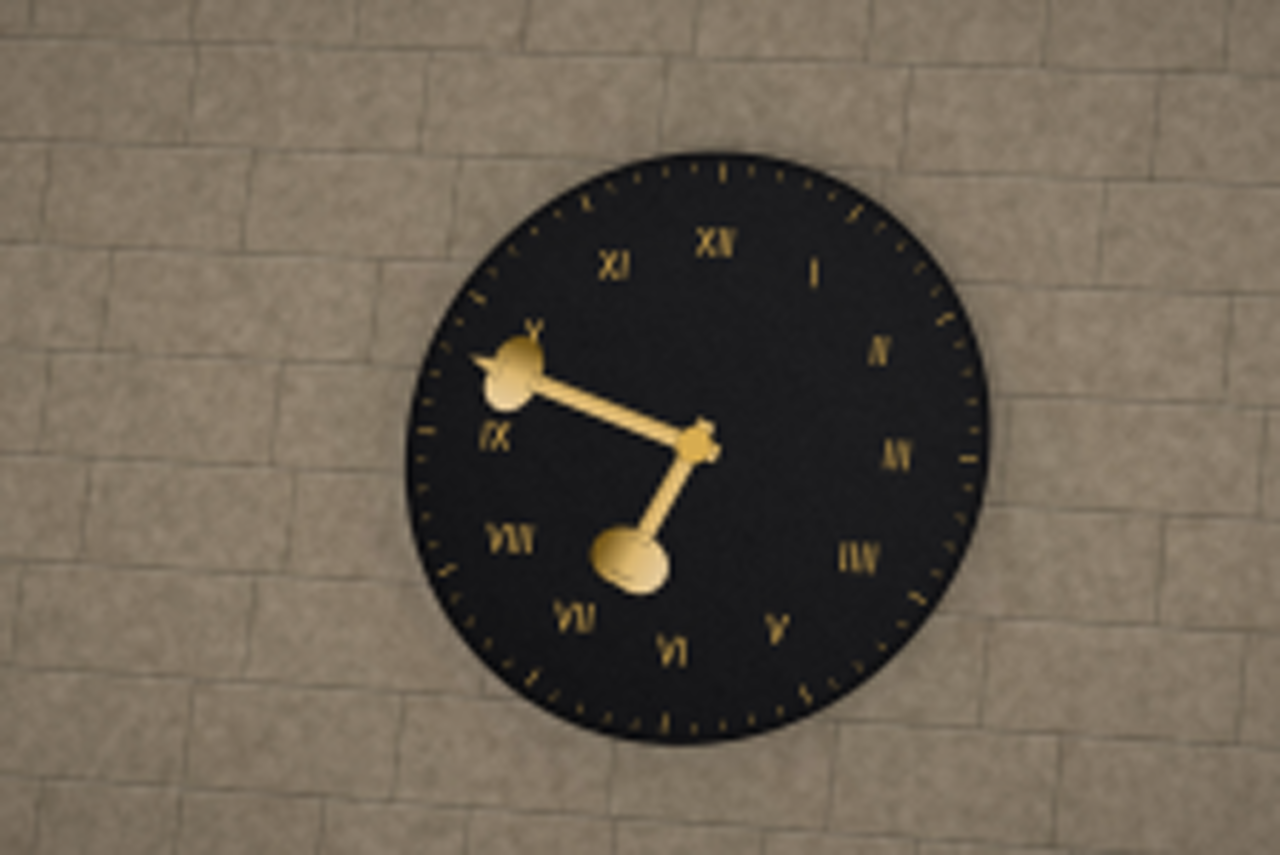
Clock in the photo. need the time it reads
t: 6:48
